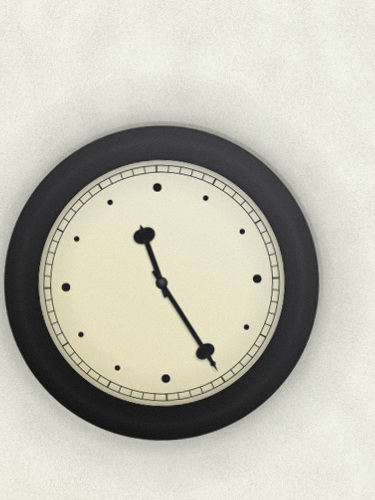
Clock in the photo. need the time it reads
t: 11:25
